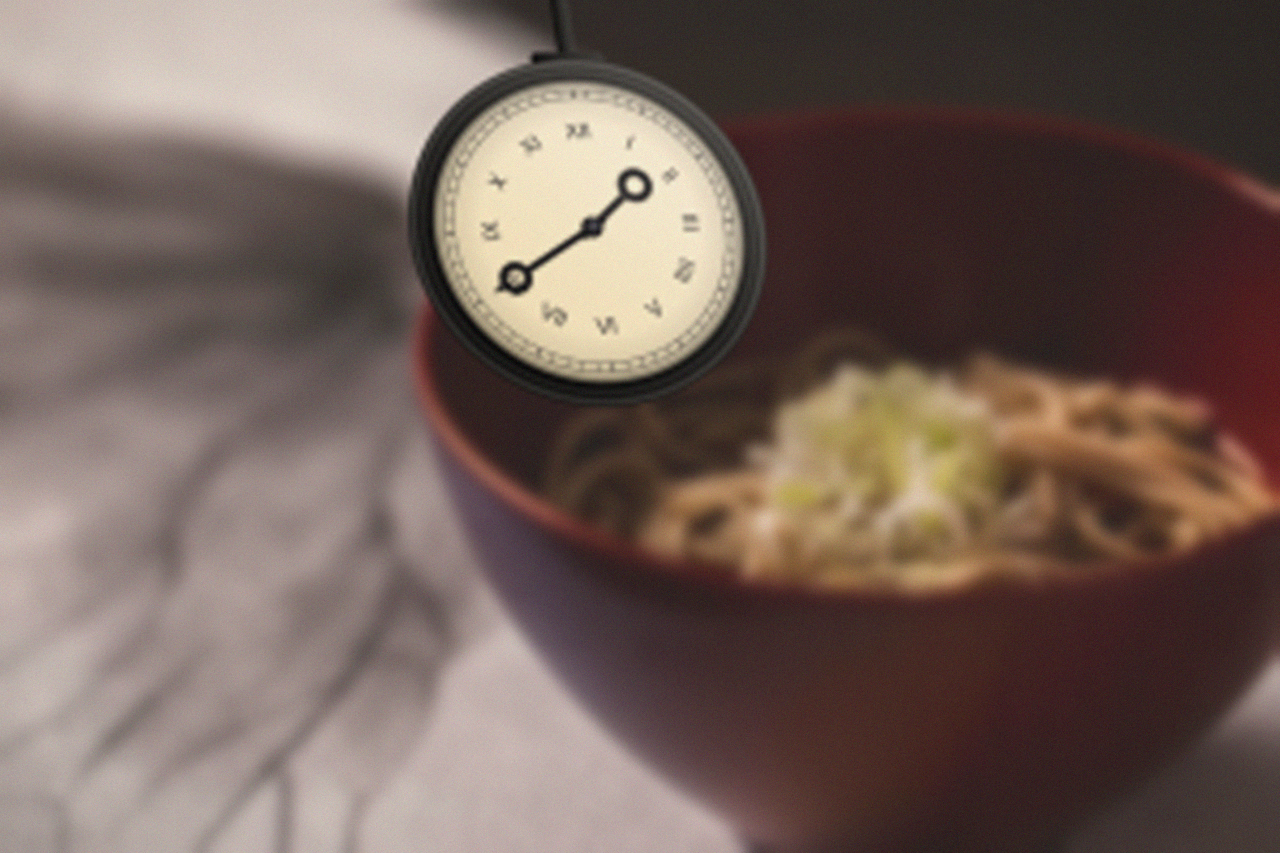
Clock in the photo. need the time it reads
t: 1:40
